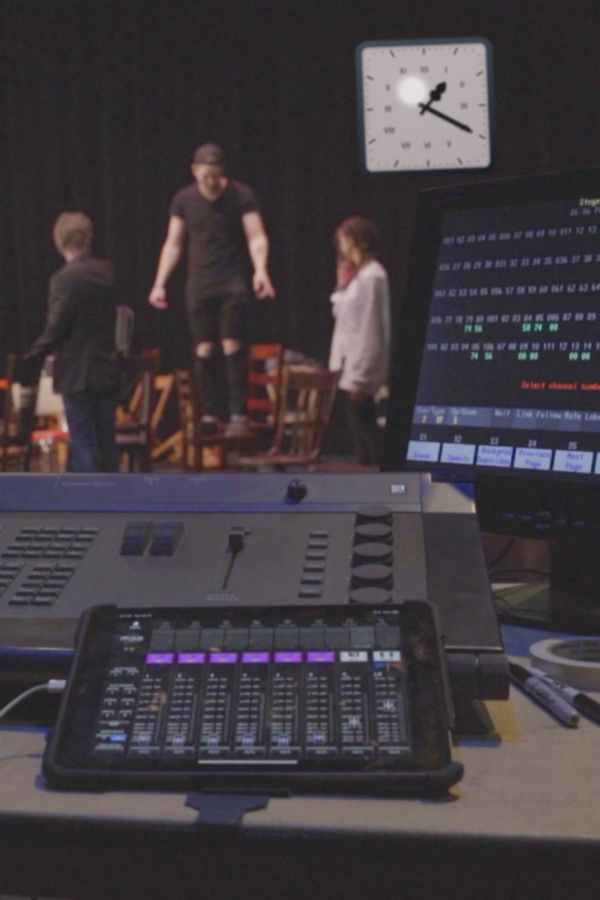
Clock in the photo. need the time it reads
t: 1:20
